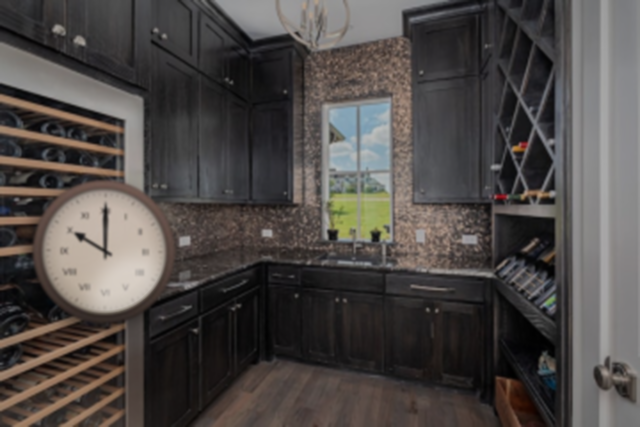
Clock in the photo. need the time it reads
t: 10:00
